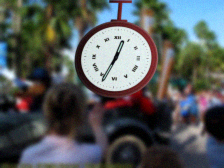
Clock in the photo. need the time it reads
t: 12:34
